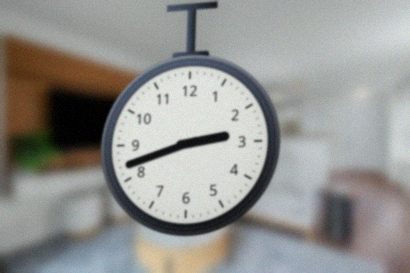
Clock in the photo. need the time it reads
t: 2:42
